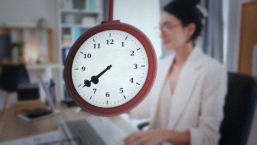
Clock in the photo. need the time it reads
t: 7:39
